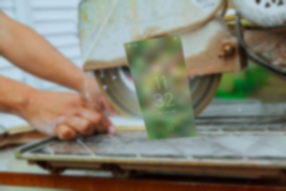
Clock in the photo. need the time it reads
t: 11:32
